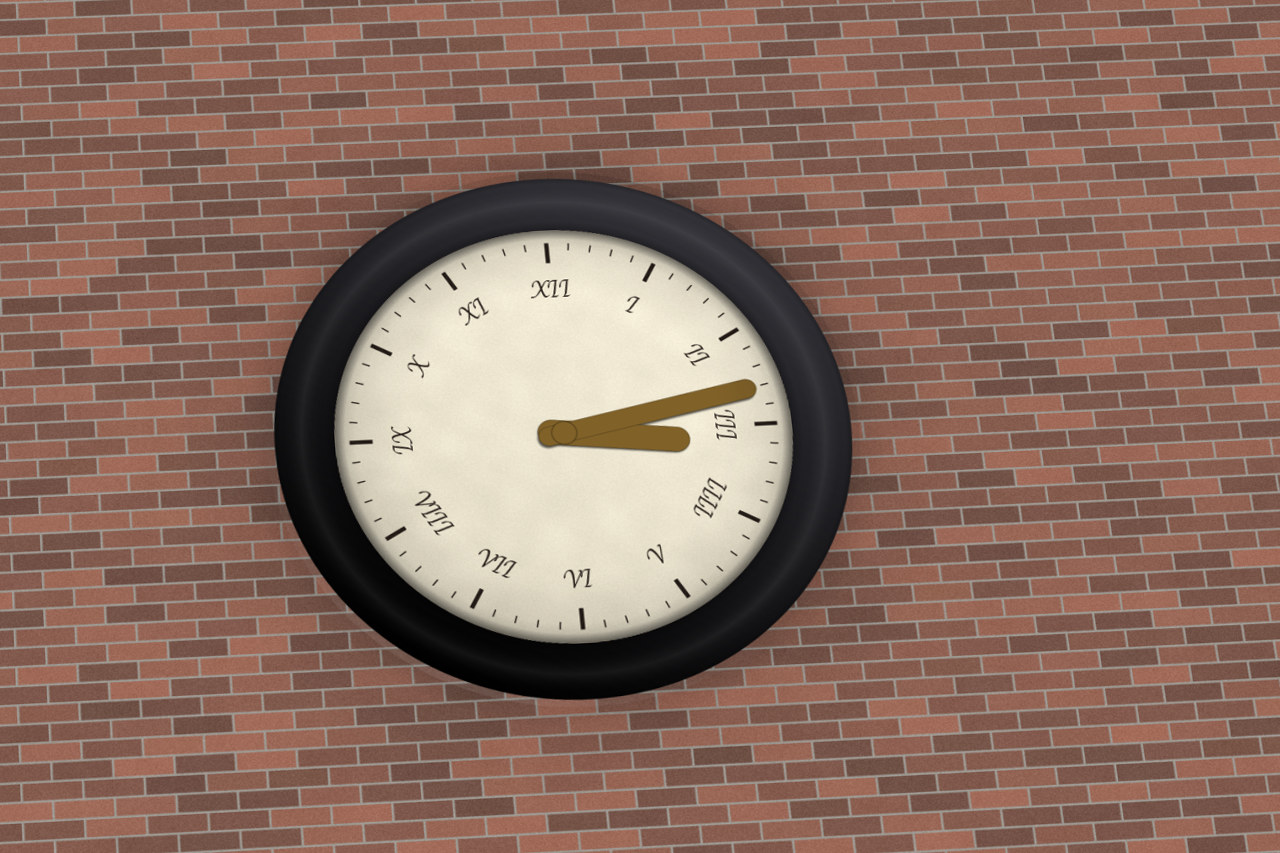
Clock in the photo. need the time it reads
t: 3:13
